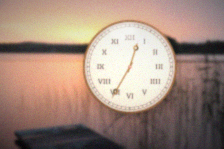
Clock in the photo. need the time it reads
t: 12:35
